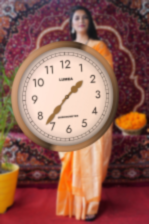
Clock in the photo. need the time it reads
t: 1:37
